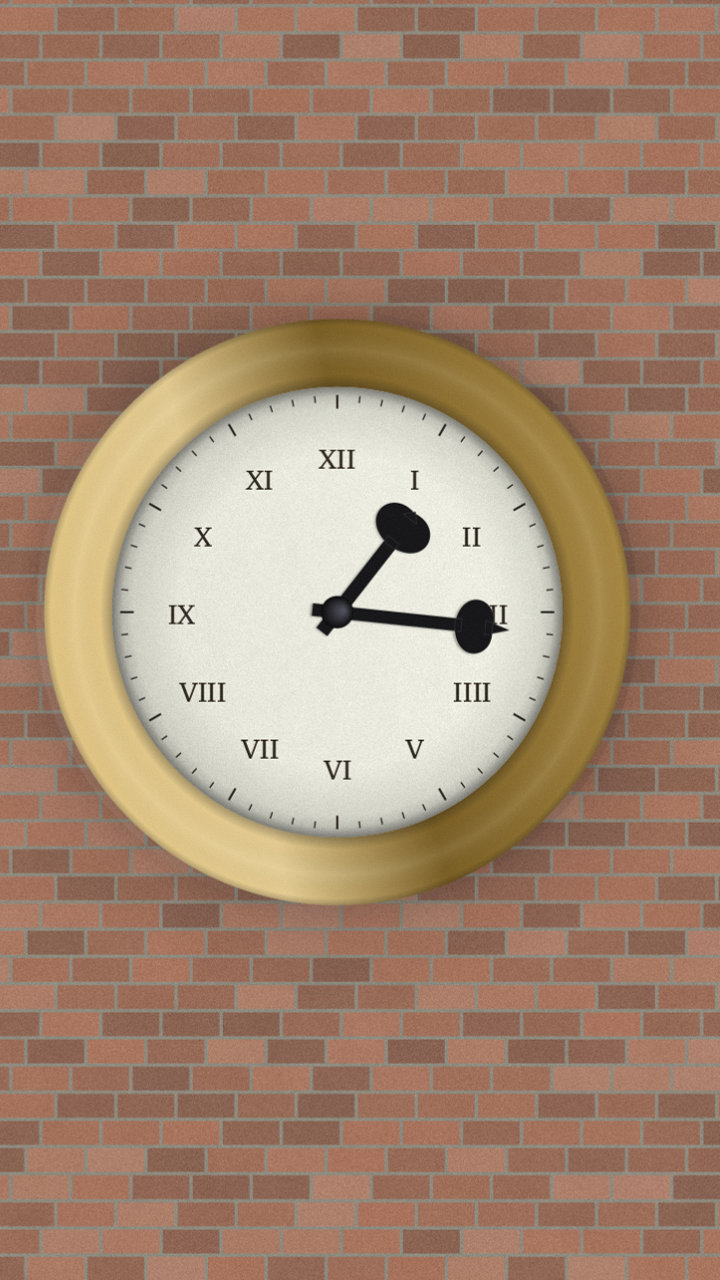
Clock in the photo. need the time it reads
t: 1:16
